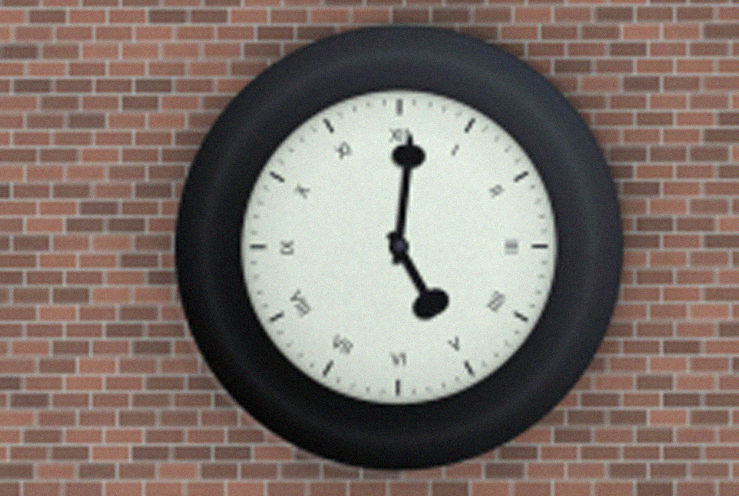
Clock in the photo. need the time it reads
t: 5:01
